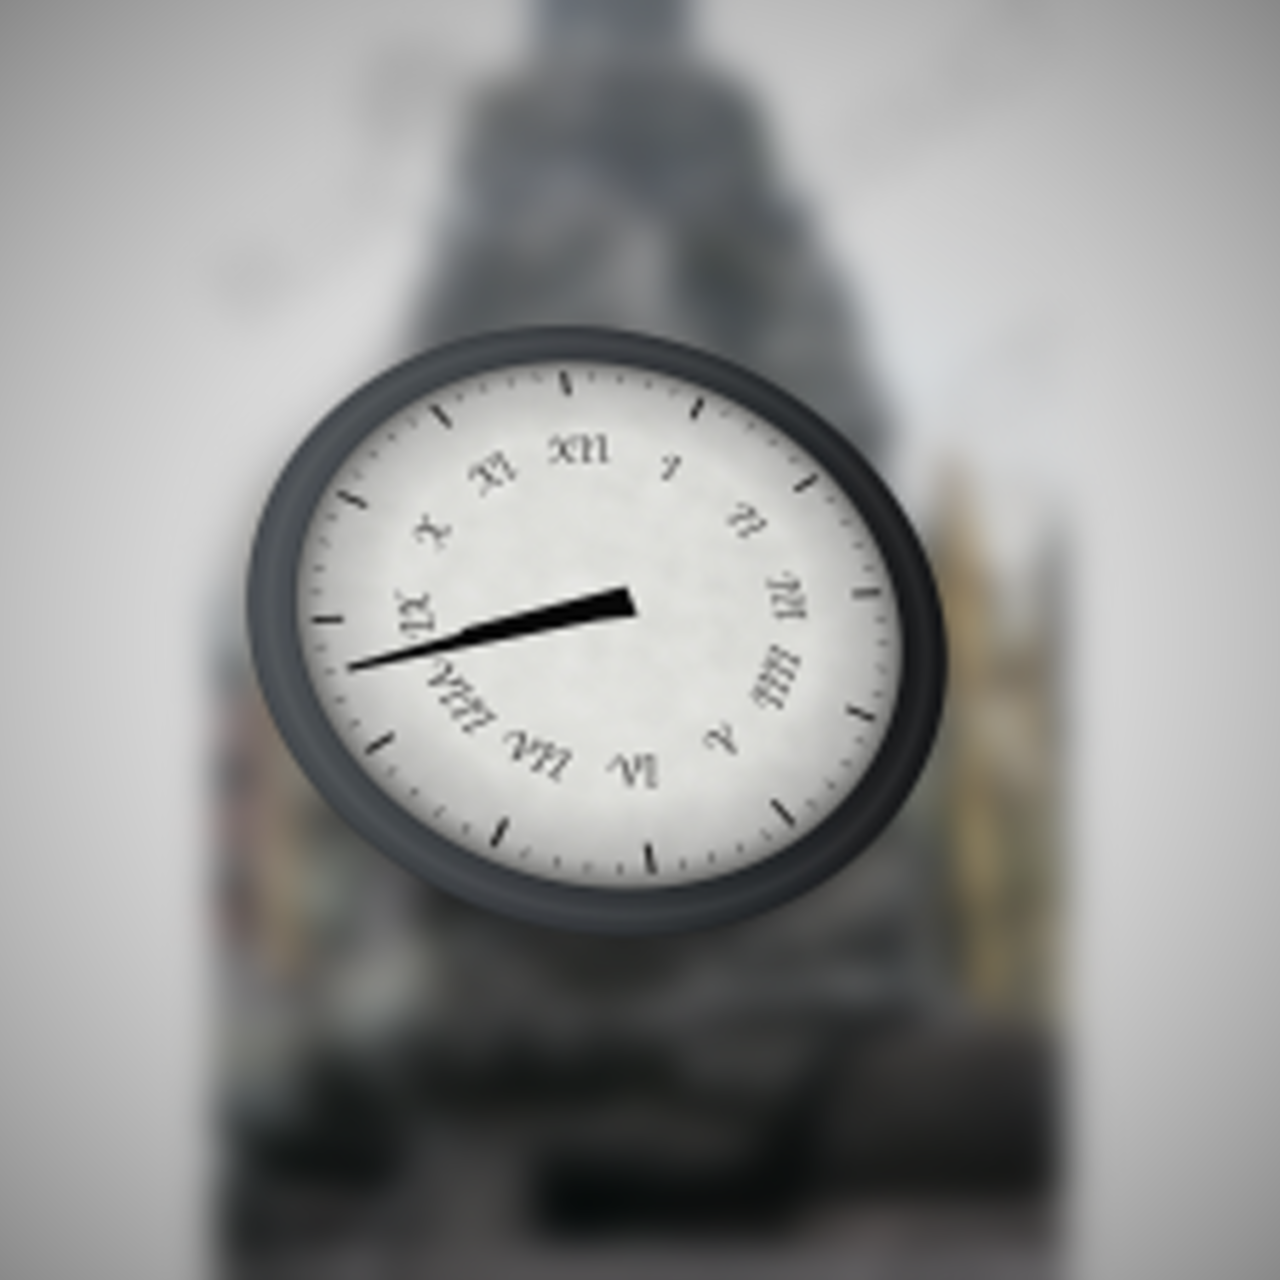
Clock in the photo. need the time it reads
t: 8:43
